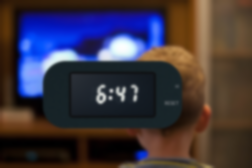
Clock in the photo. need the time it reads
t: 6:47
